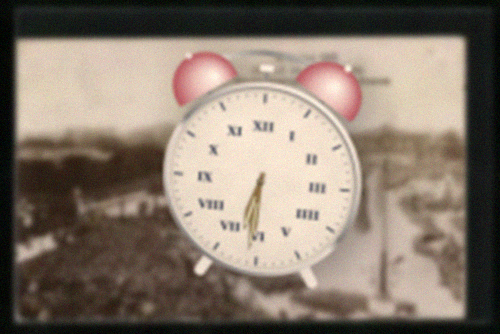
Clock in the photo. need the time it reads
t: 6:31
